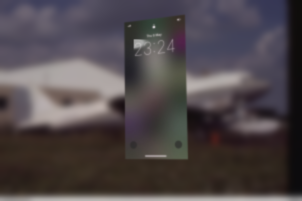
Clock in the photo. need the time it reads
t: 23:24
